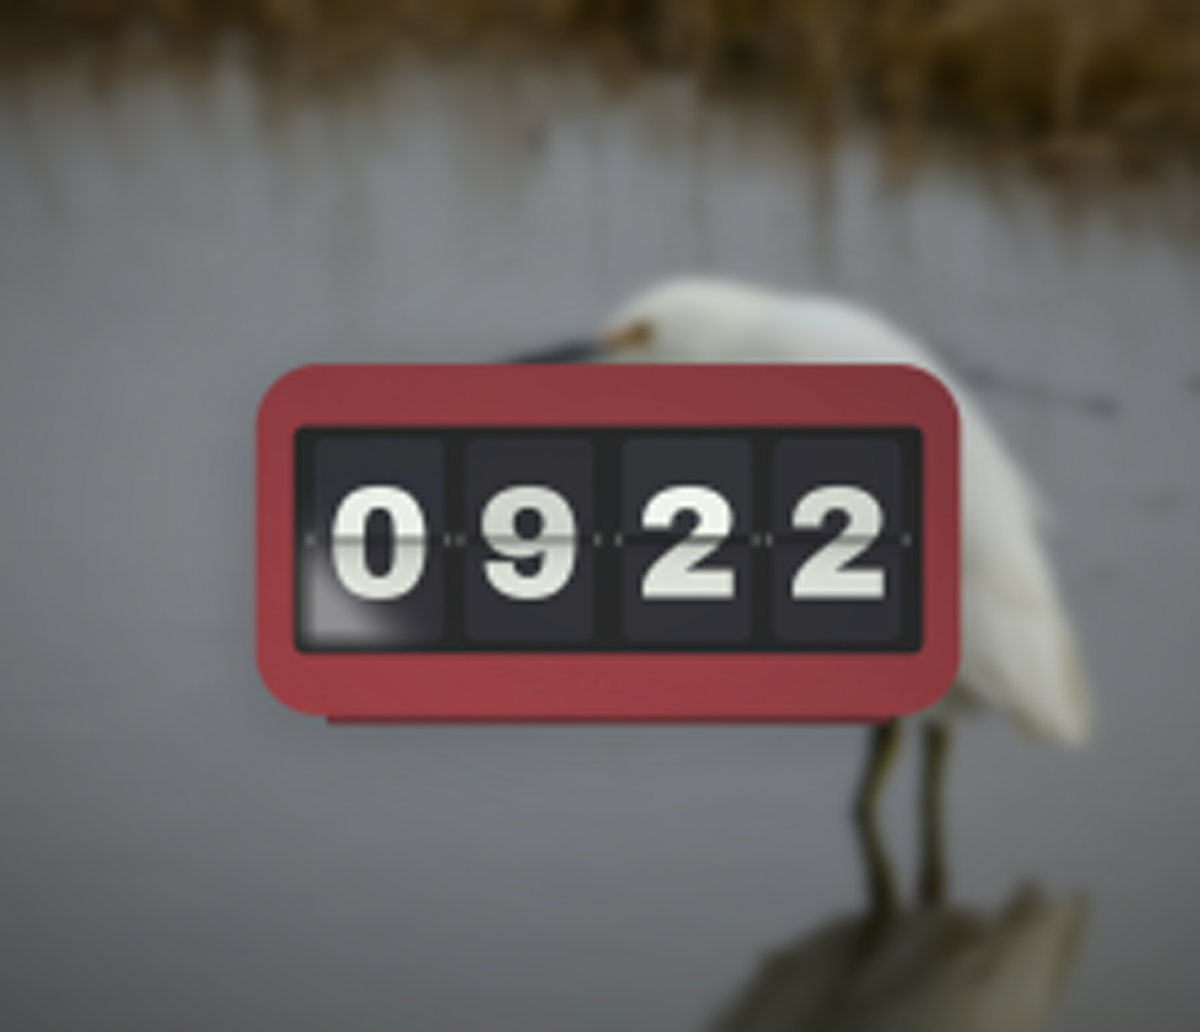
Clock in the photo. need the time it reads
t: 9:22
